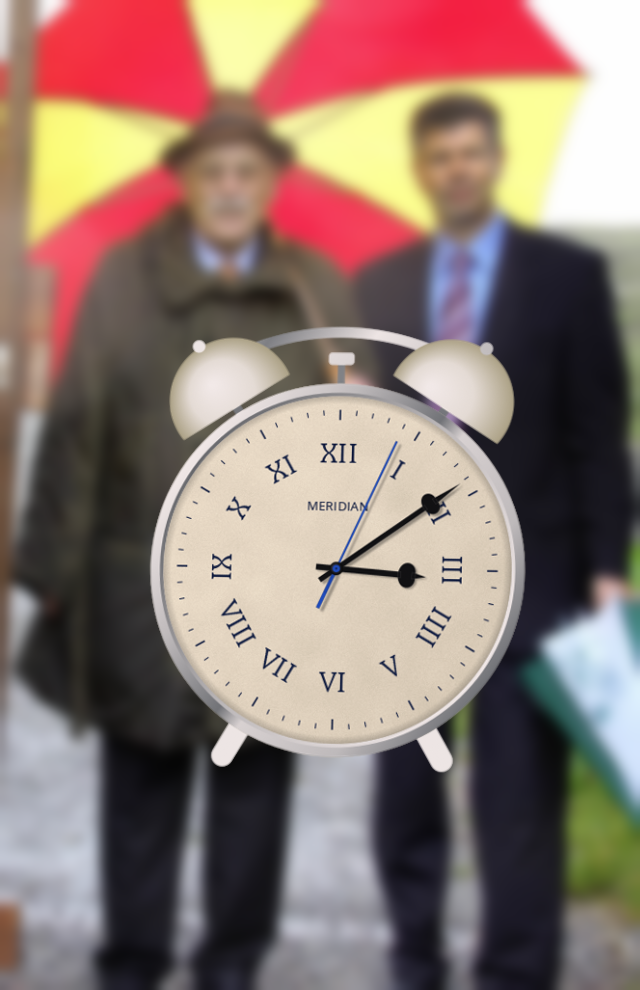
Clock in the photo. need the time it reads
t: 3:09:04
